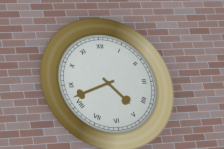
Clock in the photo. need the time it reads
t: 4:42
